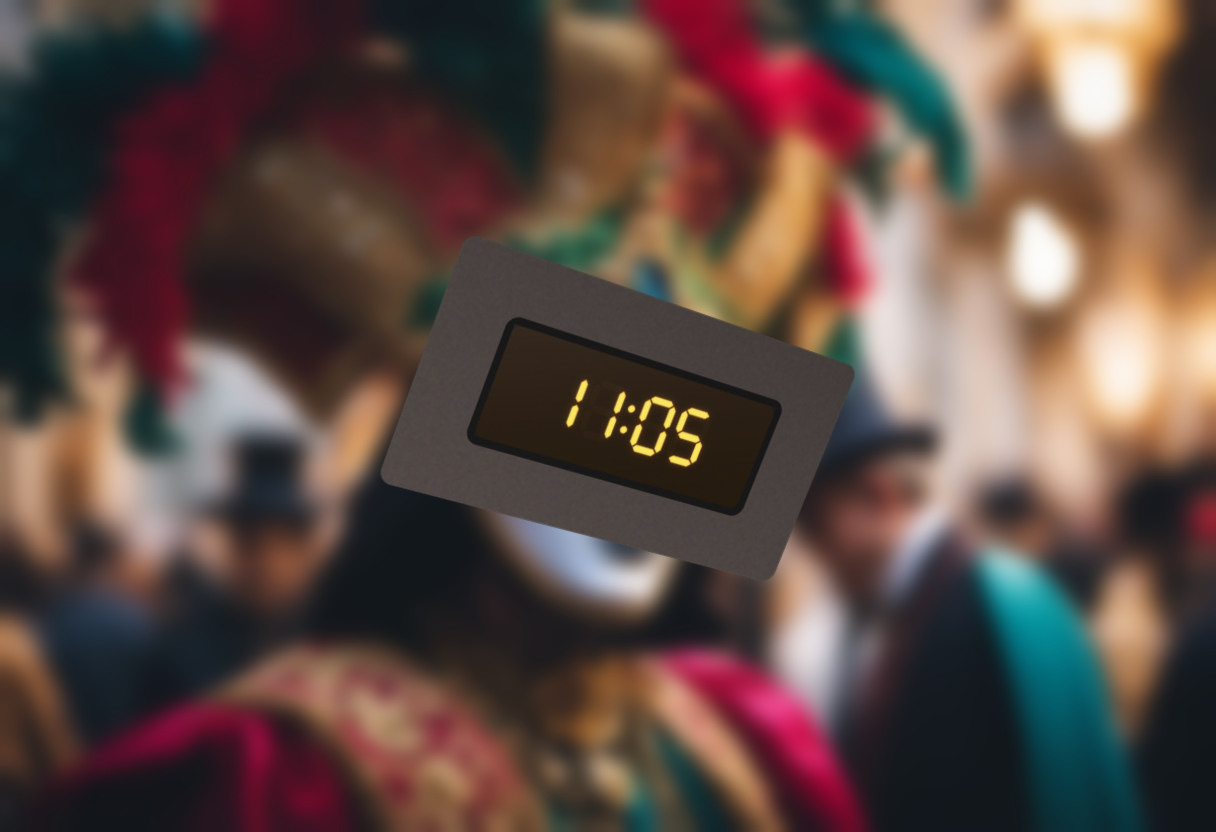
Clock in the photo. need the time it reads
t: 11:05
